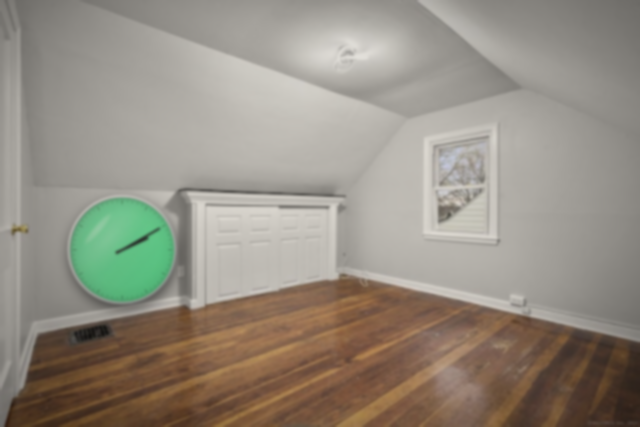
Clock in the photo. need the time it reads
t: 2:10
